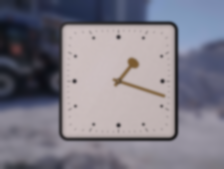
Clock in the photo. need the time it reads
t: 1:18
